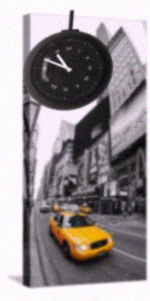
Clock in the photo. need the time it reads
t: 10:49
